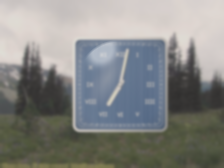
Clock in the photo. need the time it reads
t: 7:02
